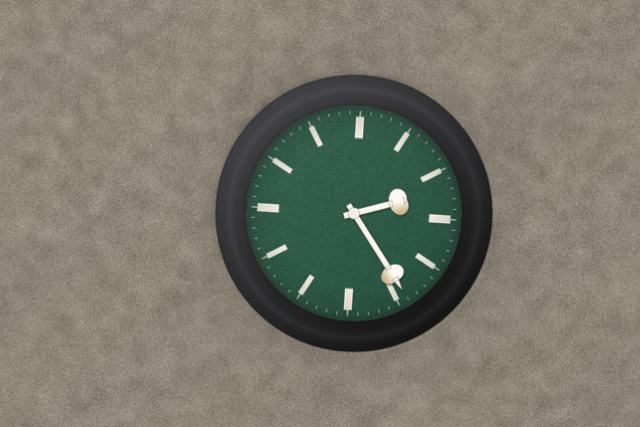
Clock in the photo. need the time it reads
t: 2:24
